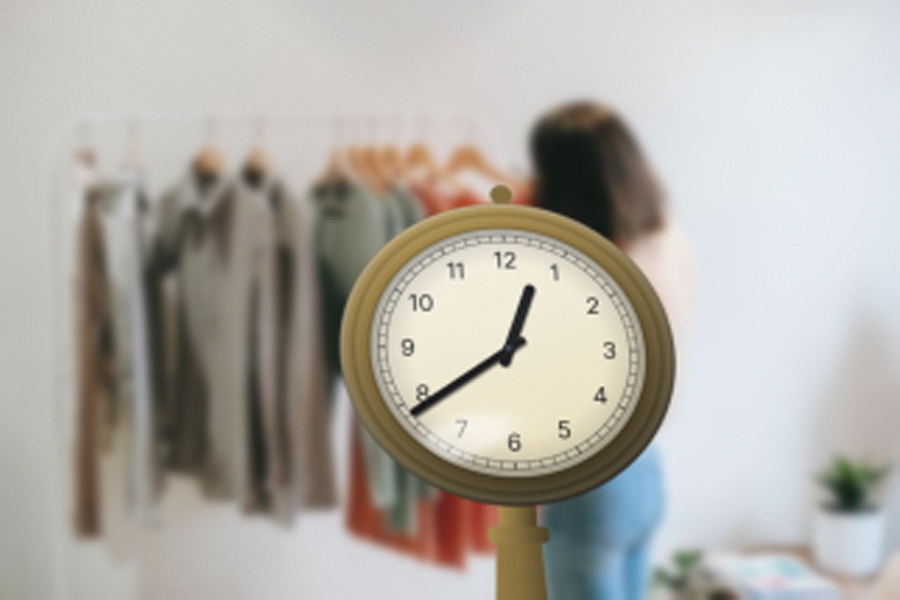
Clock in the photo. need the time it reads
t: 12:39
